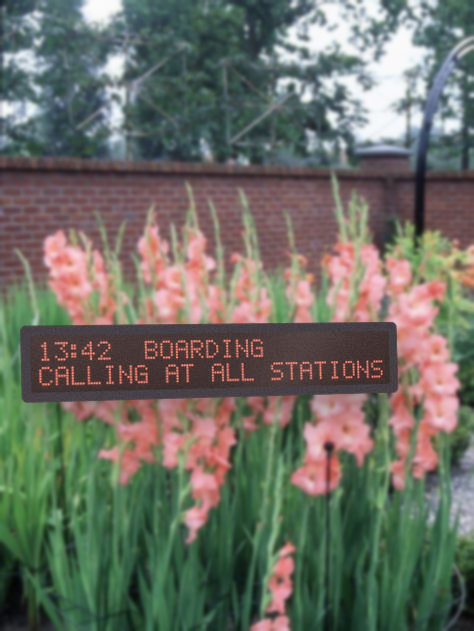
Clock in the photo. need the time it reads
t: 13:42
